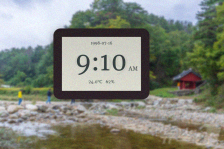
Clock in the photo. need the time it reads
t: 9:10
